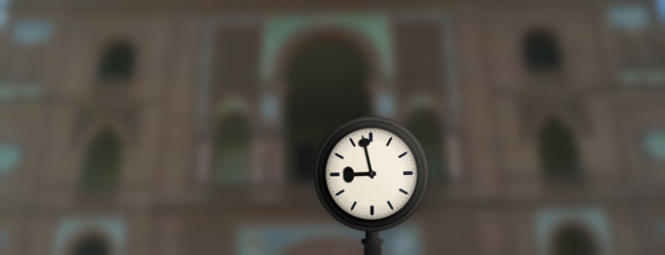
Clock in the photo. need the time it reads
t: 8:58
